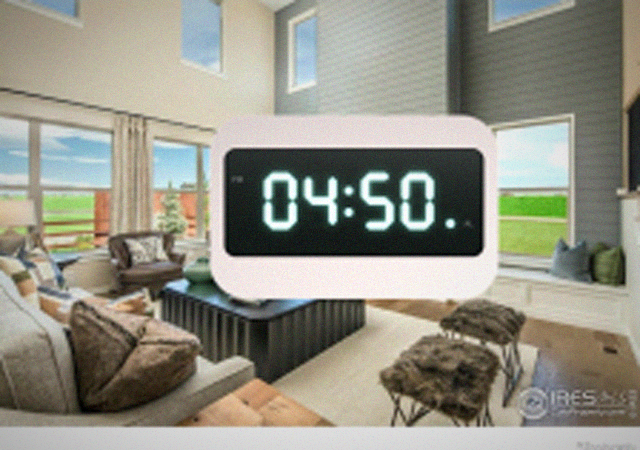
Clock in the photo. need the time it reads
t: 4:50
